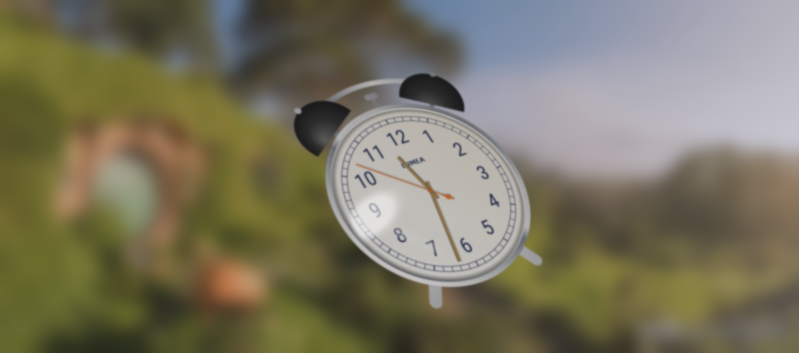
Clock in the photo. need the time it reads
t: 11:31:52
